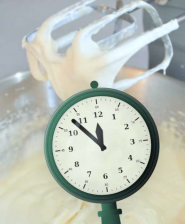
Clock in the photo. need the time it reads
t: 11:53
